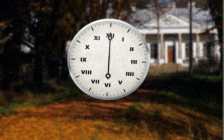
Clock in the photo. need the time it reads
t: 6:00
